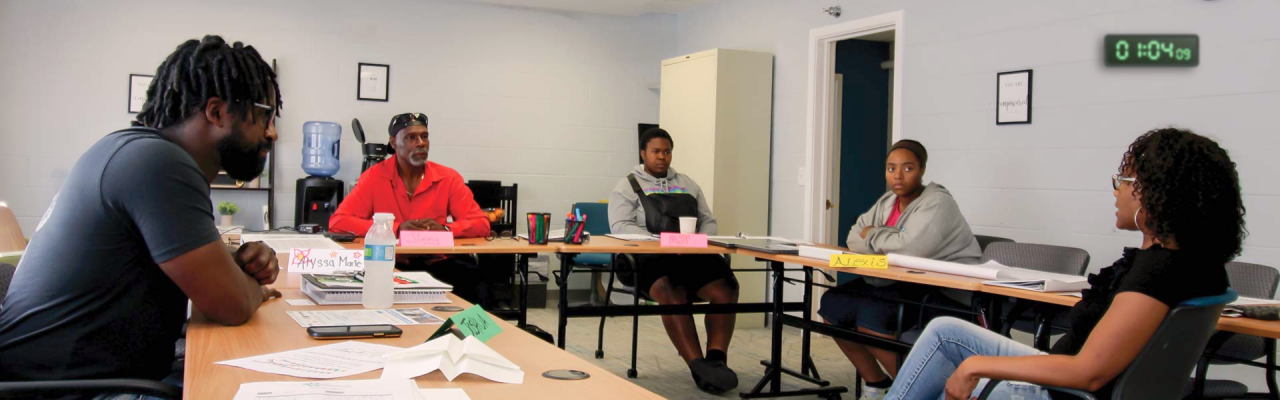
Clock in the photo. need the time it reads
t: 1:04
